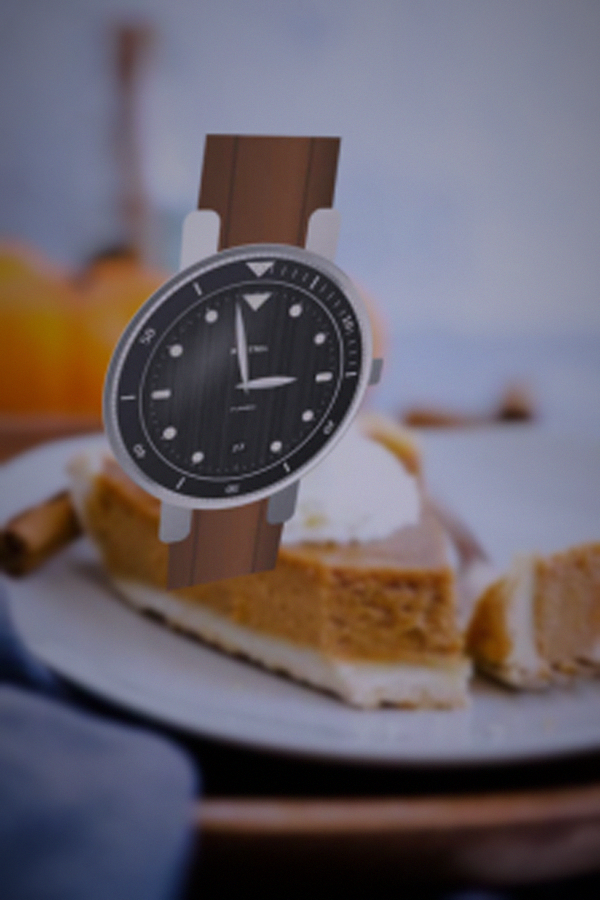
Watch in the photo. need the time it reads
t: 2:58
